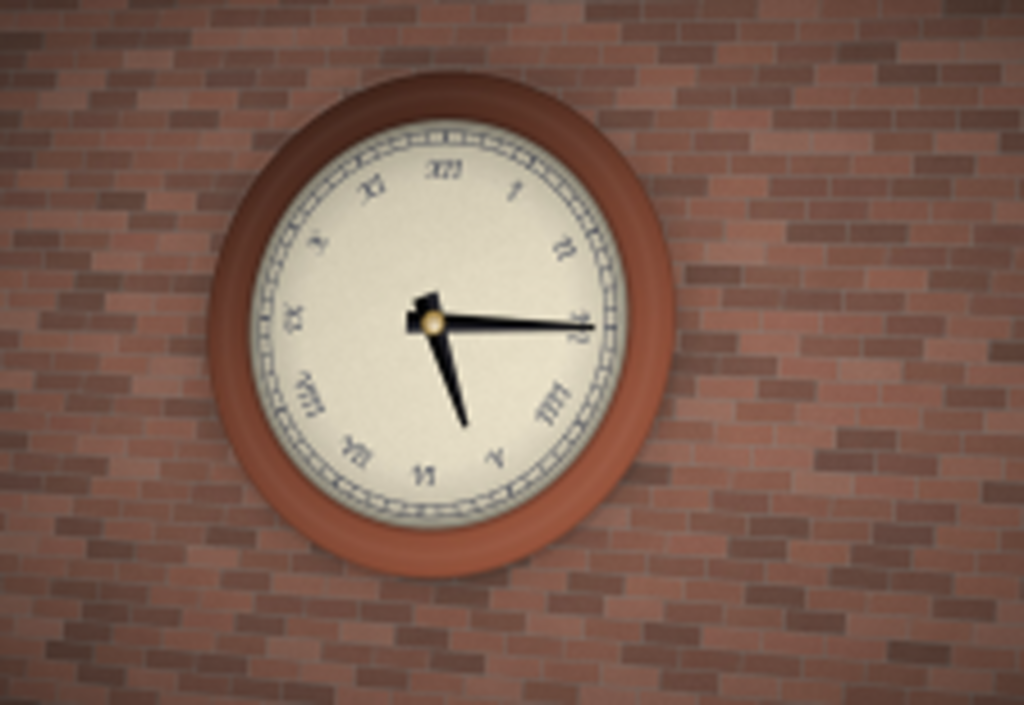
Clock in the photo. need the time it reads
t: 5:15
